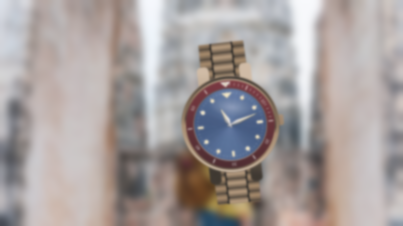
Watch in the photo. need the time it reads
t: 11:12
